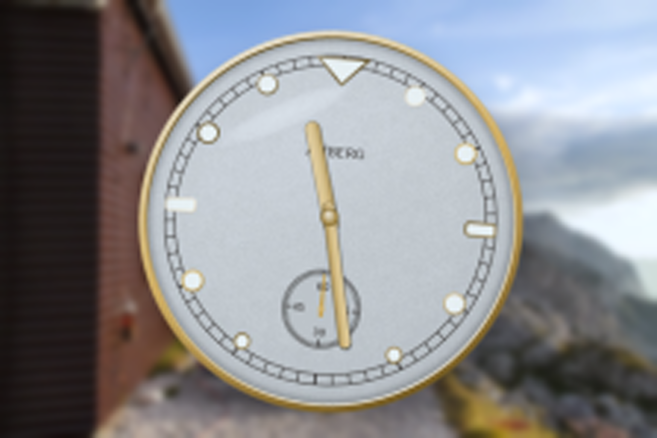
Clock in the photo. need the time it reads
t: 11:28
